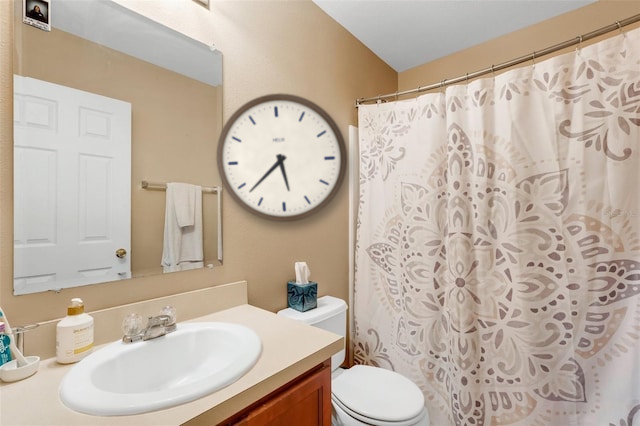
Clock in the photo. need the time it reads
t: 5:38
